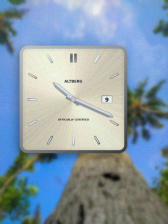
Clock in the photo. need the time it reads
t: 10:19
